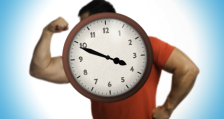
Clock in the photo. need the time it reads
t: 3:49
